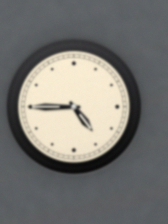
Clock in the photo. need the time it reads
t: 4:45
